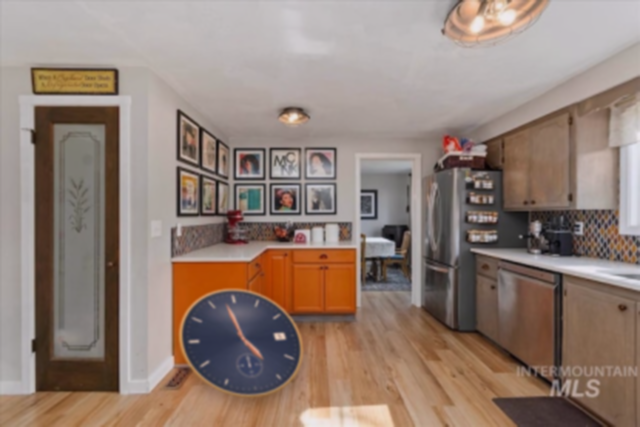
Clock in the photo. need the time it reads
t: 4:58
